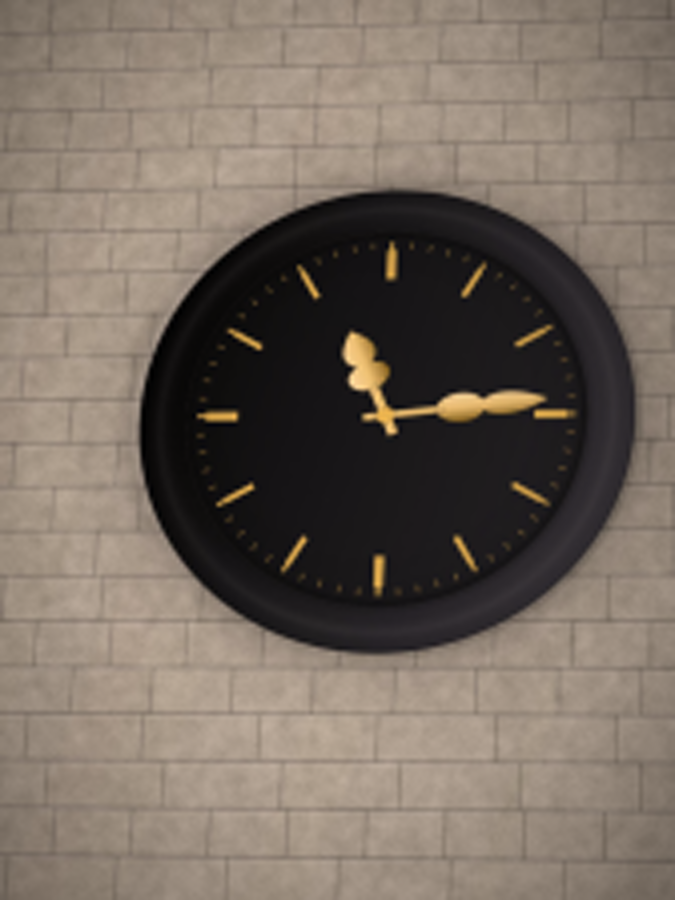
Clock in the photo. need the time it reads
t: 11:14
